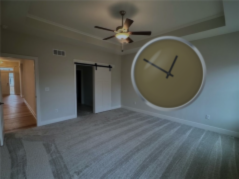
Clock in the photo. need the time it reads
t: 12:50
